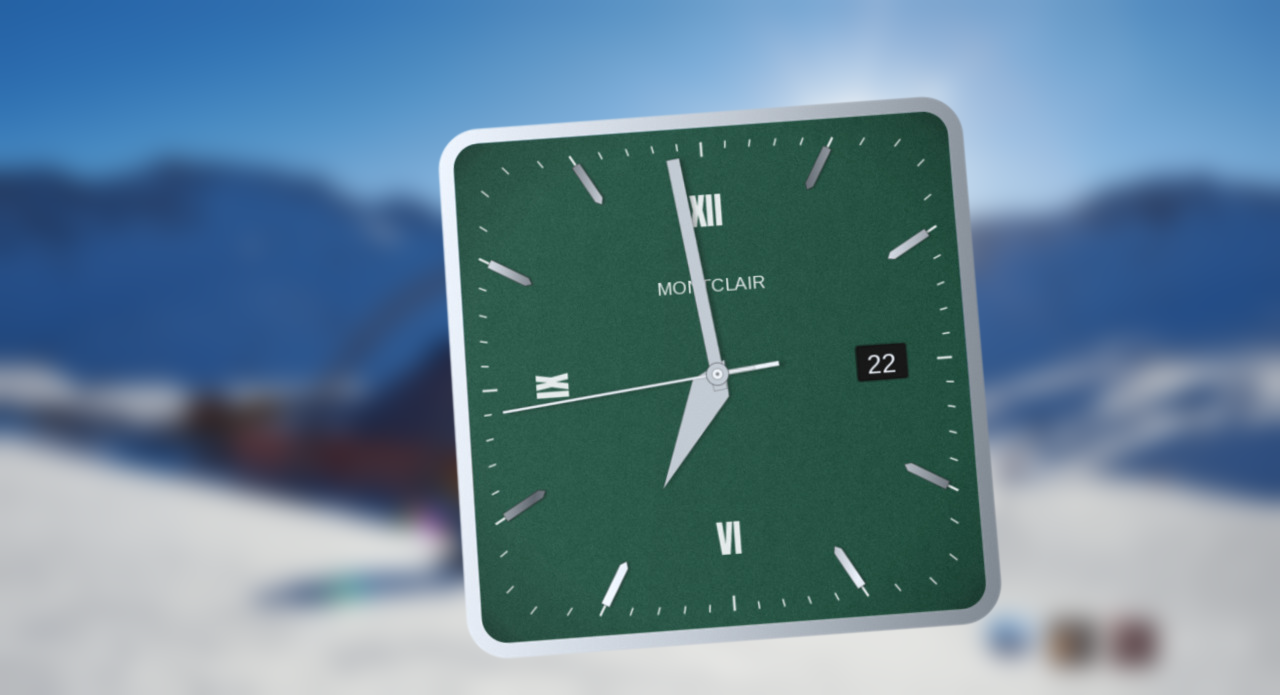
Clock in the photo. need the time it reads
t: 6:58:44
